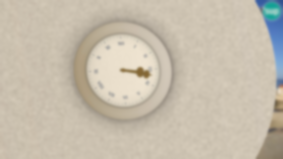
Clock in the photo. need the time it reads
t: 3:17
